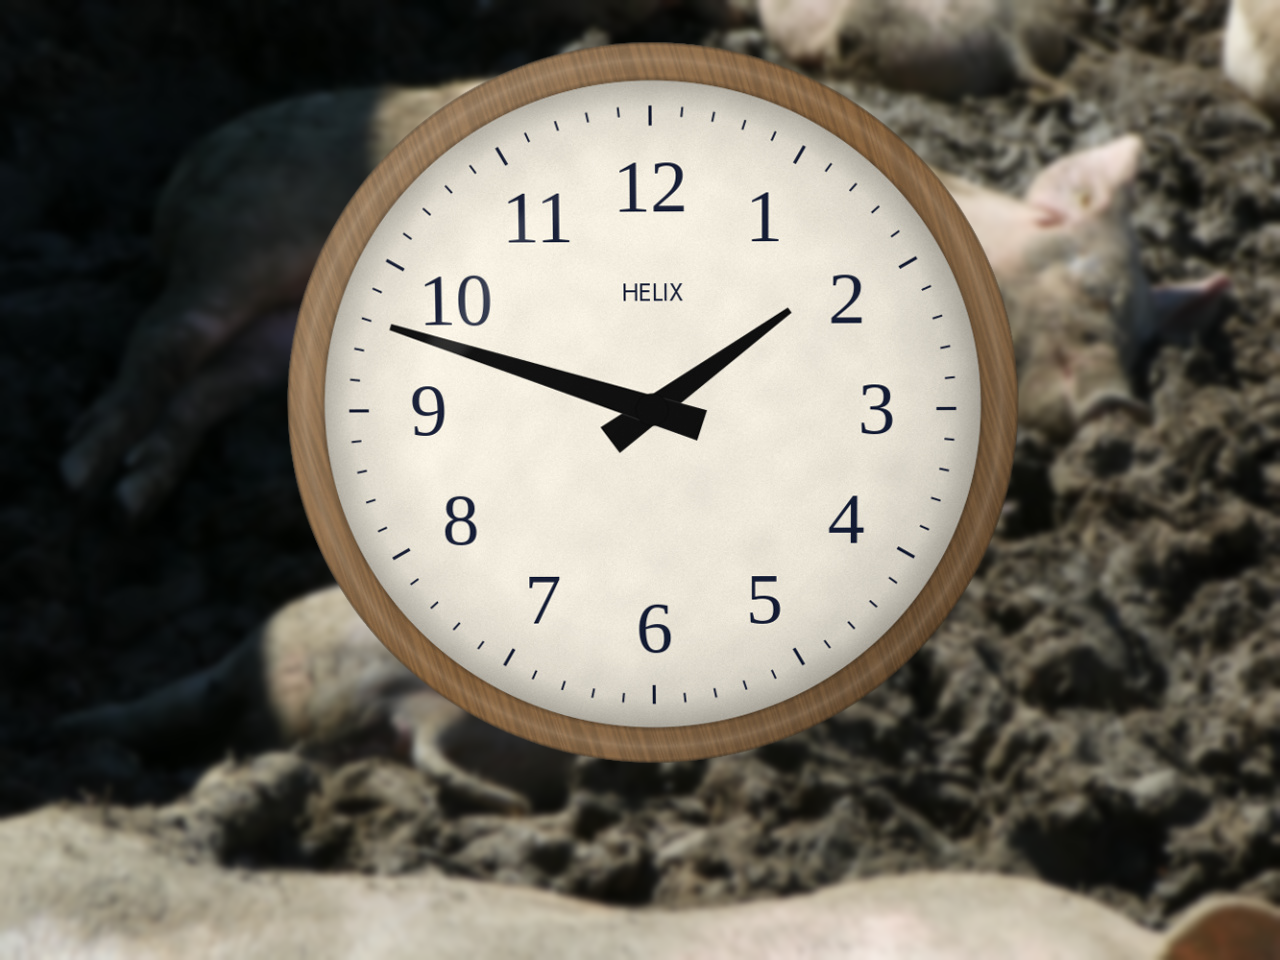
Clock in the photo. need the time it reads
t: 1:48
